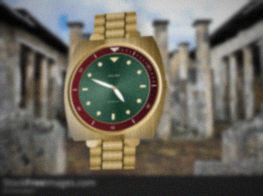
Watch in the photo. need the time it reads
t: 4:49
